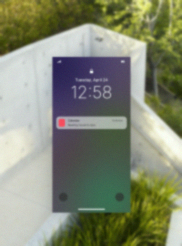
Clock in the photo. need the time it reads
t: 12:58
